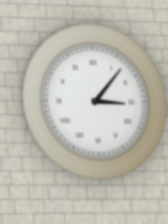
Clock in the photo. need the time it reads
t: 3:07
